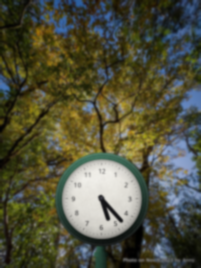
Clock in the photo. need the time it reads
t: 5:23
